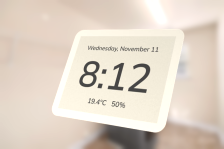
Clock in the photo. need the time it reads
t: 8:12
